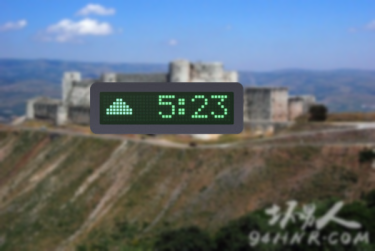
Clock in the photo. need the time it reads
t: 5:23
